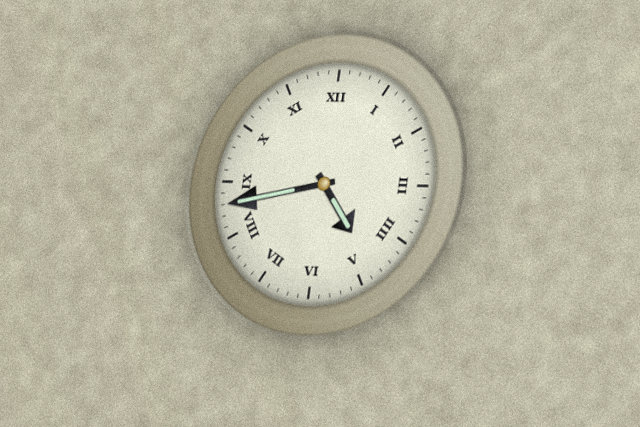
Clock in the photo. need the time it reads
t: 4:43
